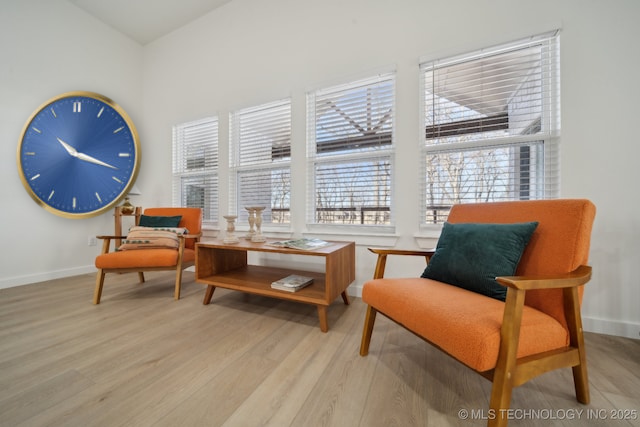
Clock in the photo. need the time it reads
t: 10:18
